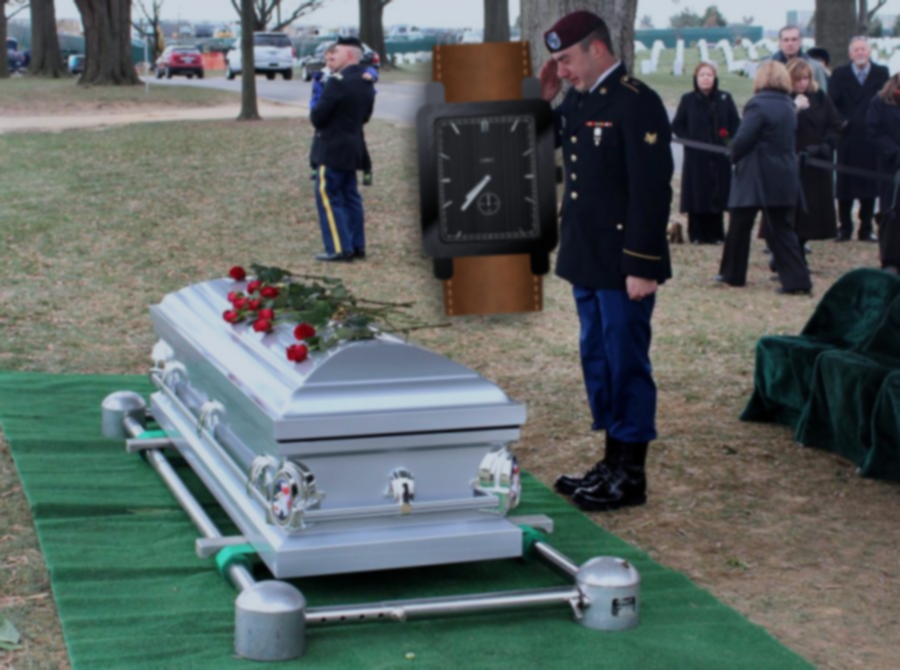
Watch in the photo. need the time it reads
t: 7:37
